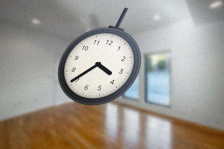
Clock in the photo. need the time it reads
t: 3:36
